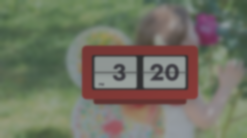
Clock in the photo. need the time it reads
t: 3:20
